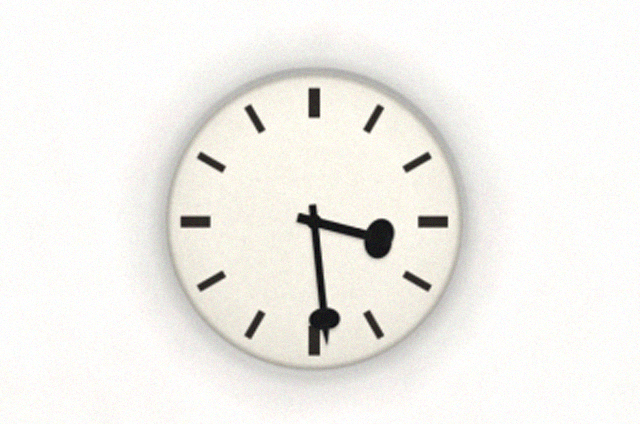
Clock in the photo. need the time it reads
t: 3:29
